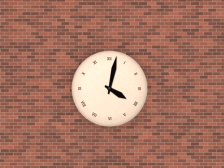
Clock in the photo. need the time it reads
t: 4:02
